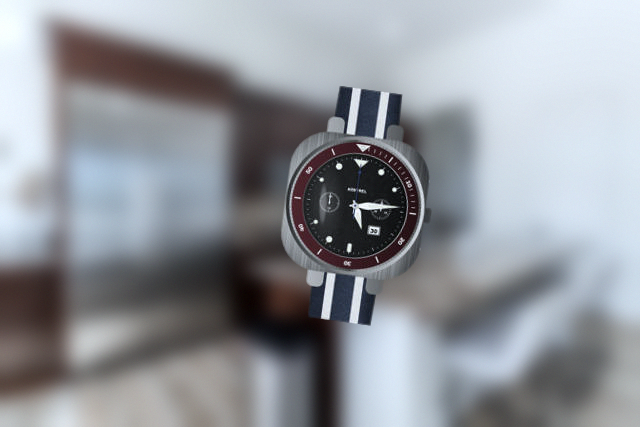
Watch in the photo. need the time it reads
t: 5:14
